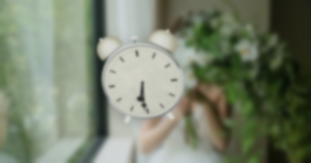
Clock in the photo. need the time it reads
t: 6:31
